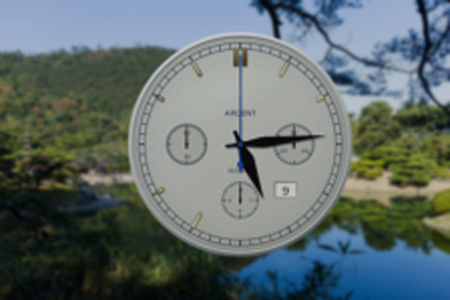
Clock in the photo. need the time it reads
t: 5:14
